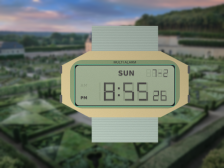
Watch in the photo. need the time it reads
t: 8:55:26
